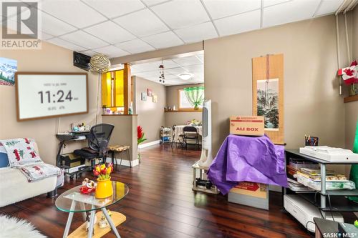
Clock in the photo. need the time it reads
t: 11:24
